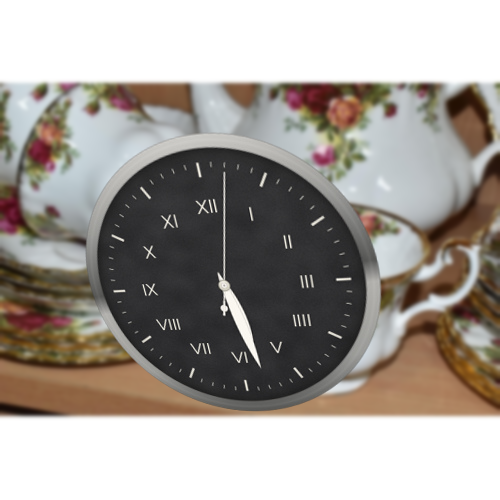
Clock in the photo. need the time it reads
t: 5:28:02
